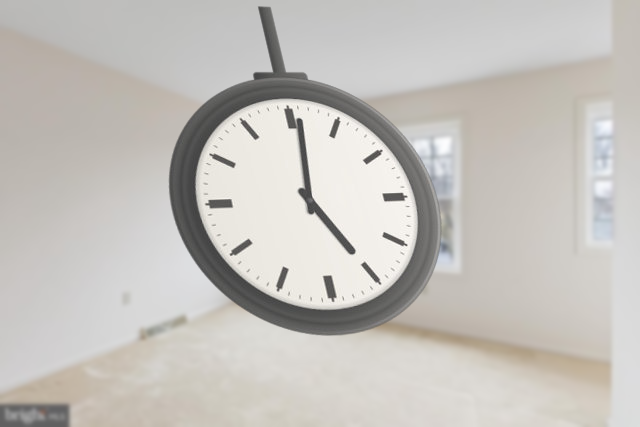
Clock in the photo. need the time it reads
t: 5:01
